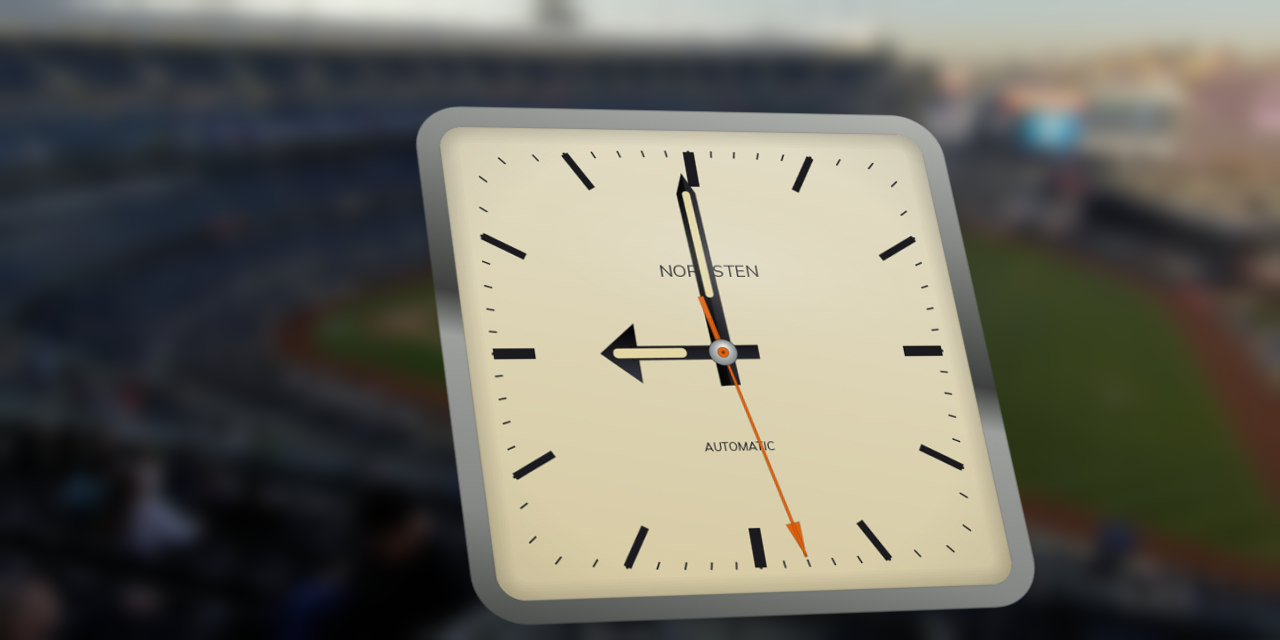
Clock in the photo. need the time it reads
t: 8:59:28
